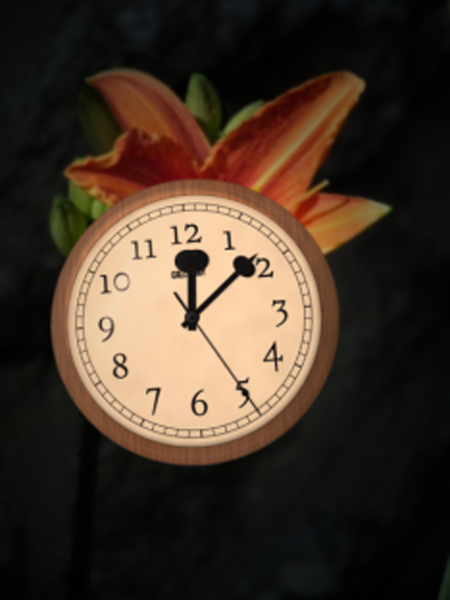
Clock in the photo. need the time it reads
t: 12:08:25
